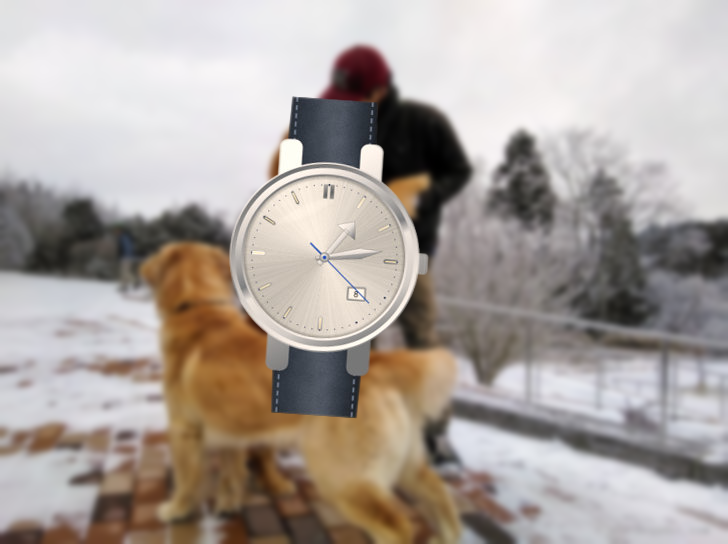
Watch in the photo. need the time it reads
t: 1:13:22
